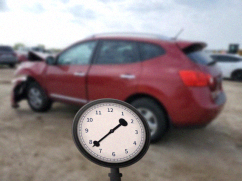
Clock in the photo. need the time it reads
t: 1:38
